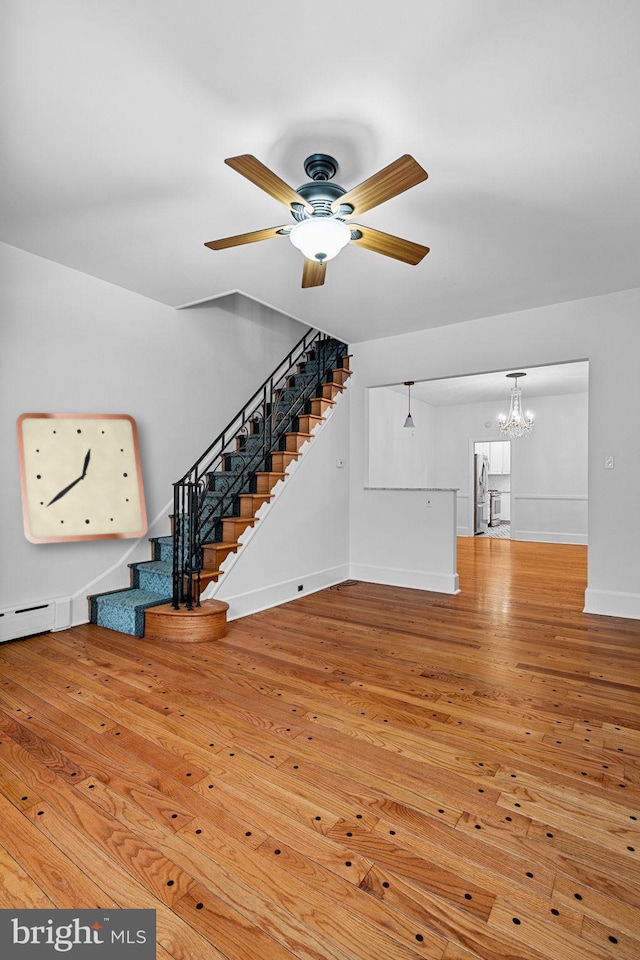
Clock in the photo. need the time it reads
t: 12:39
